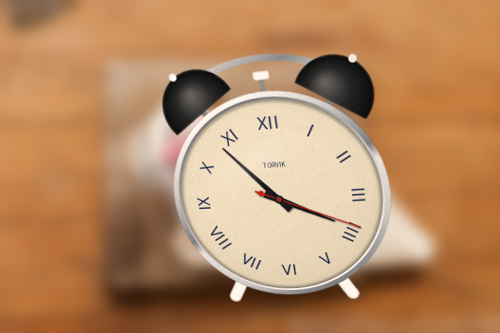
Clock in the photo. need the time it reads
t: 3:53:19
